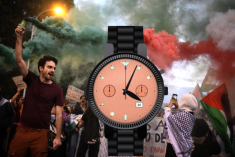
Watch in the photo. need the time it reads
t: 4:04
